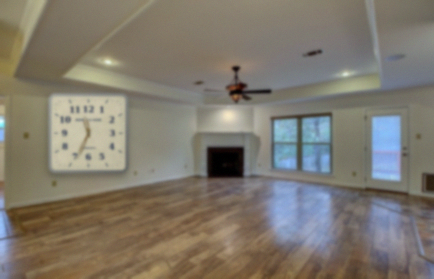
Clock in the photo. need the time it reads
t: 11:34
